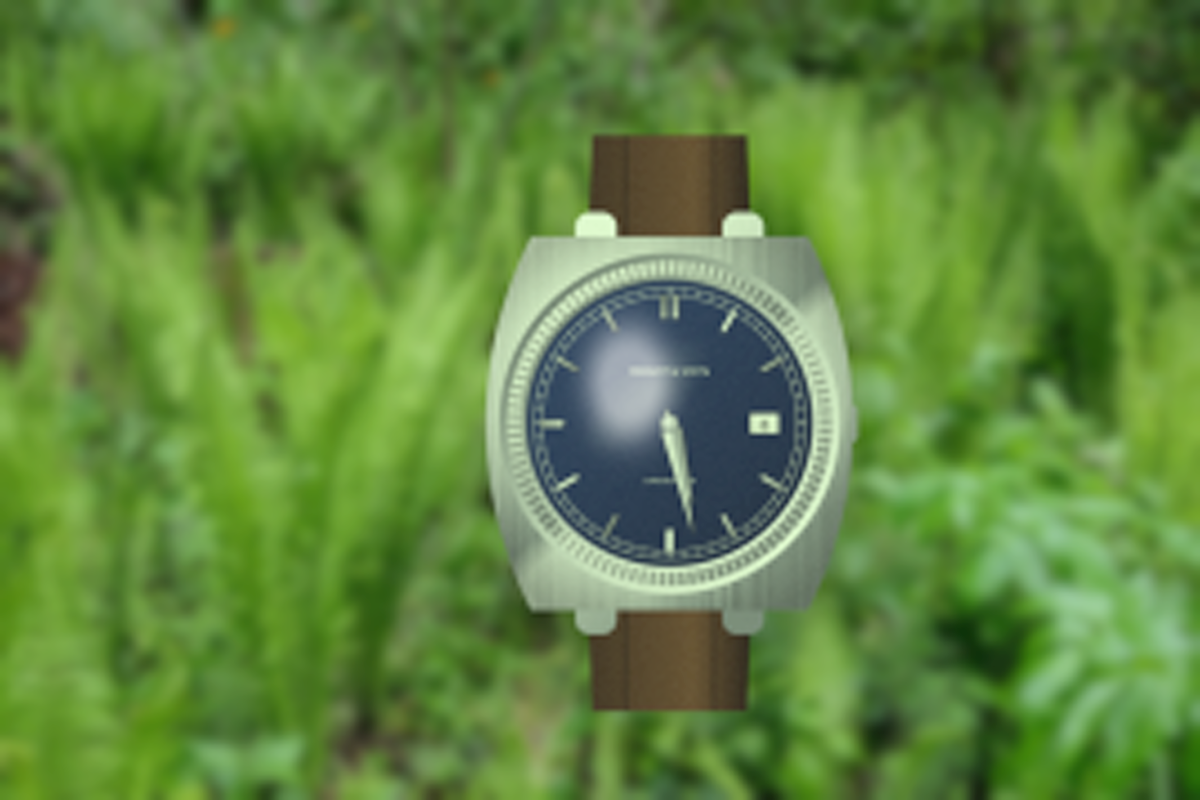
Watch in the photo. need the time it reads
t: 5:28
